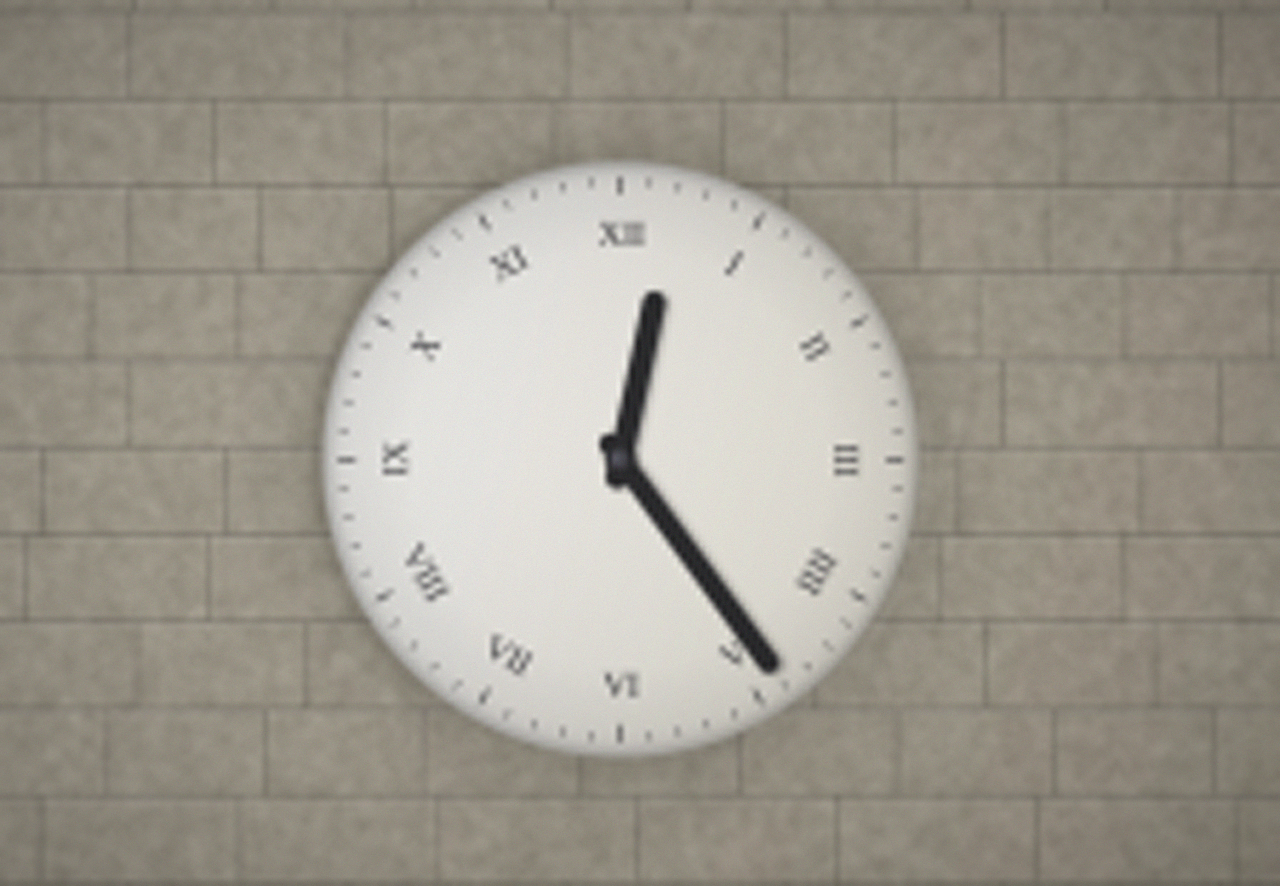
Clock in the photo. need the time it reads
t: 12:24
